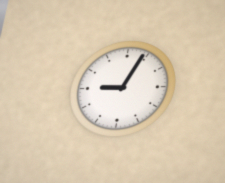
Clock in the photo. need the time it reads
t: 9:04
